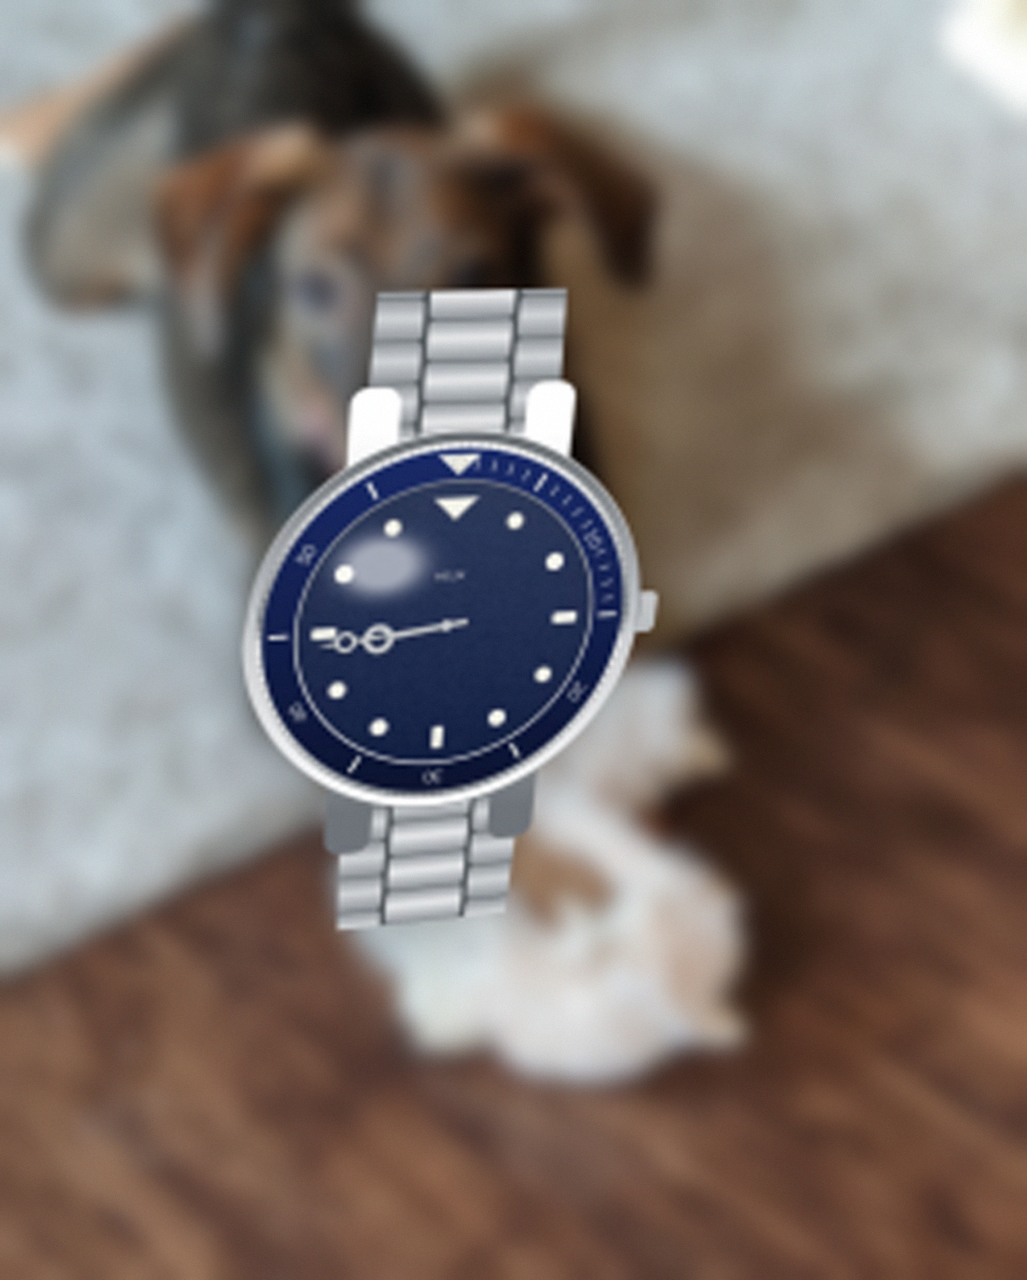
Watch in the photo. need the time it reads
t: 8:44
